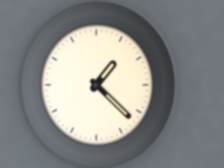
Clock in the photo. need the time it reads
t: 1:22
